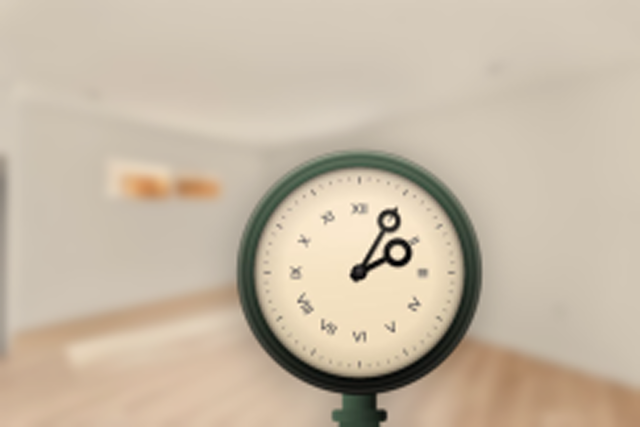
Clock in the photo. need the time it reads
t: 2:05
